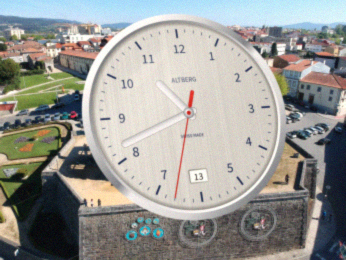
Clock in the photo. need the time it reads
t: 10:41:33
